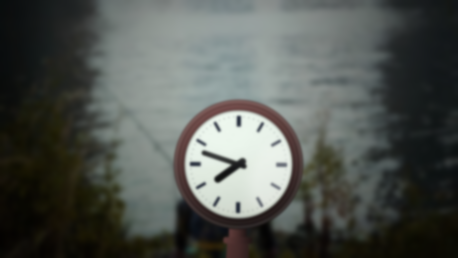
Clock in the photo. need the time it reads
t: 7:48
